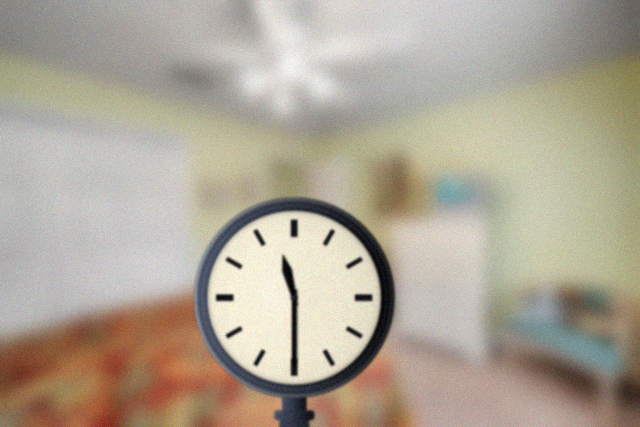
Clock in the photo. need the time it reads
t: 11:30
